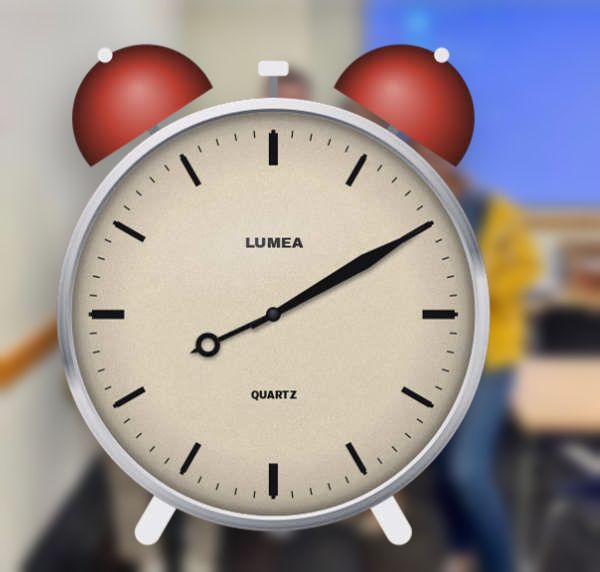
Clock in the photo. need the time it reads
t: 8:10
